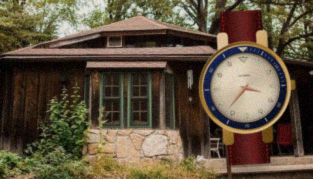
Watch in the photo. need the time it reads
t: 3:37
